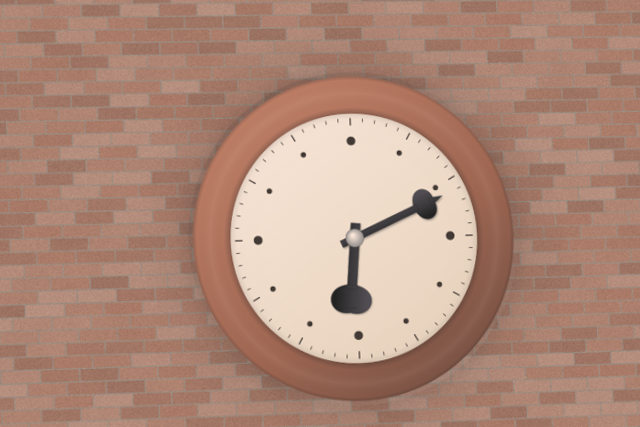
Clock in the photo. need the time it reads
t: 6:11
